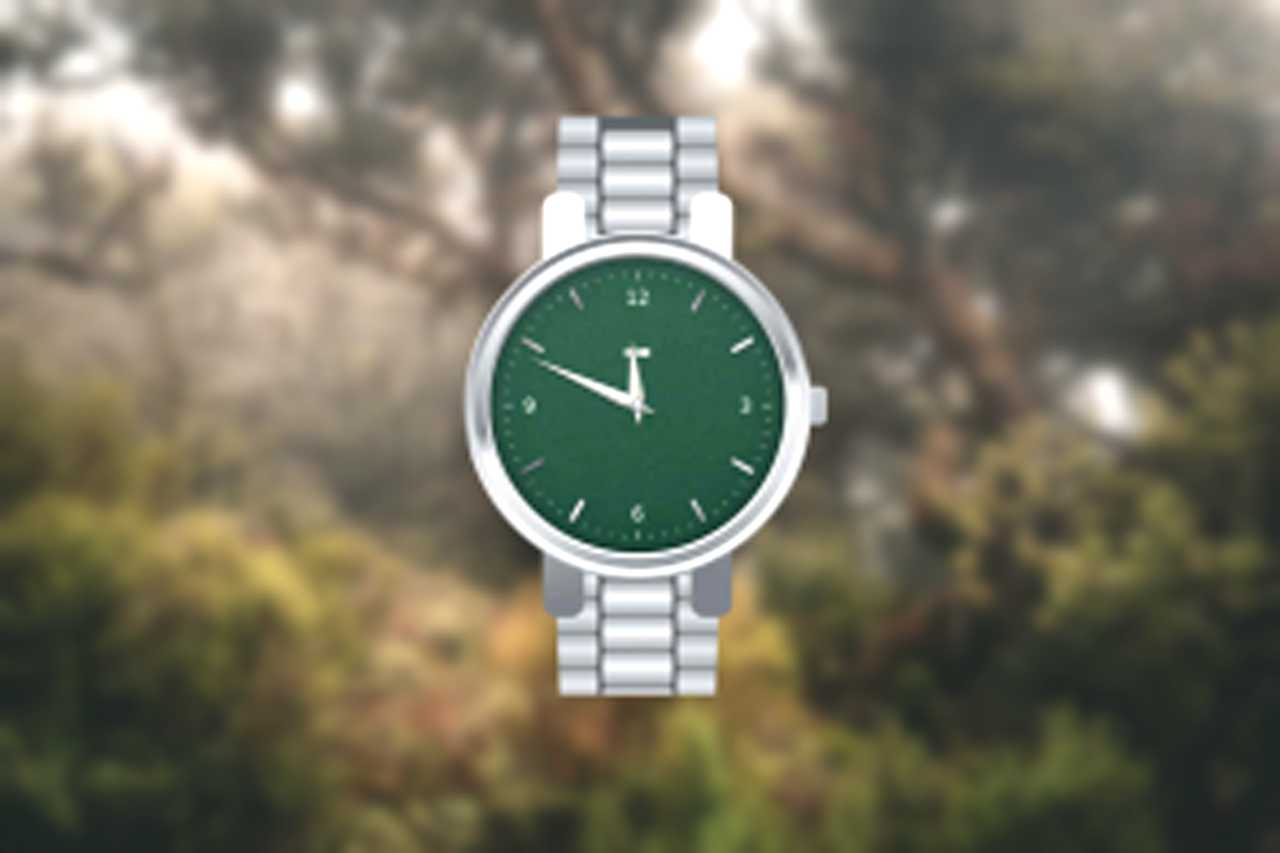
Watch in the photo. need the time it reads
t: 11:49
